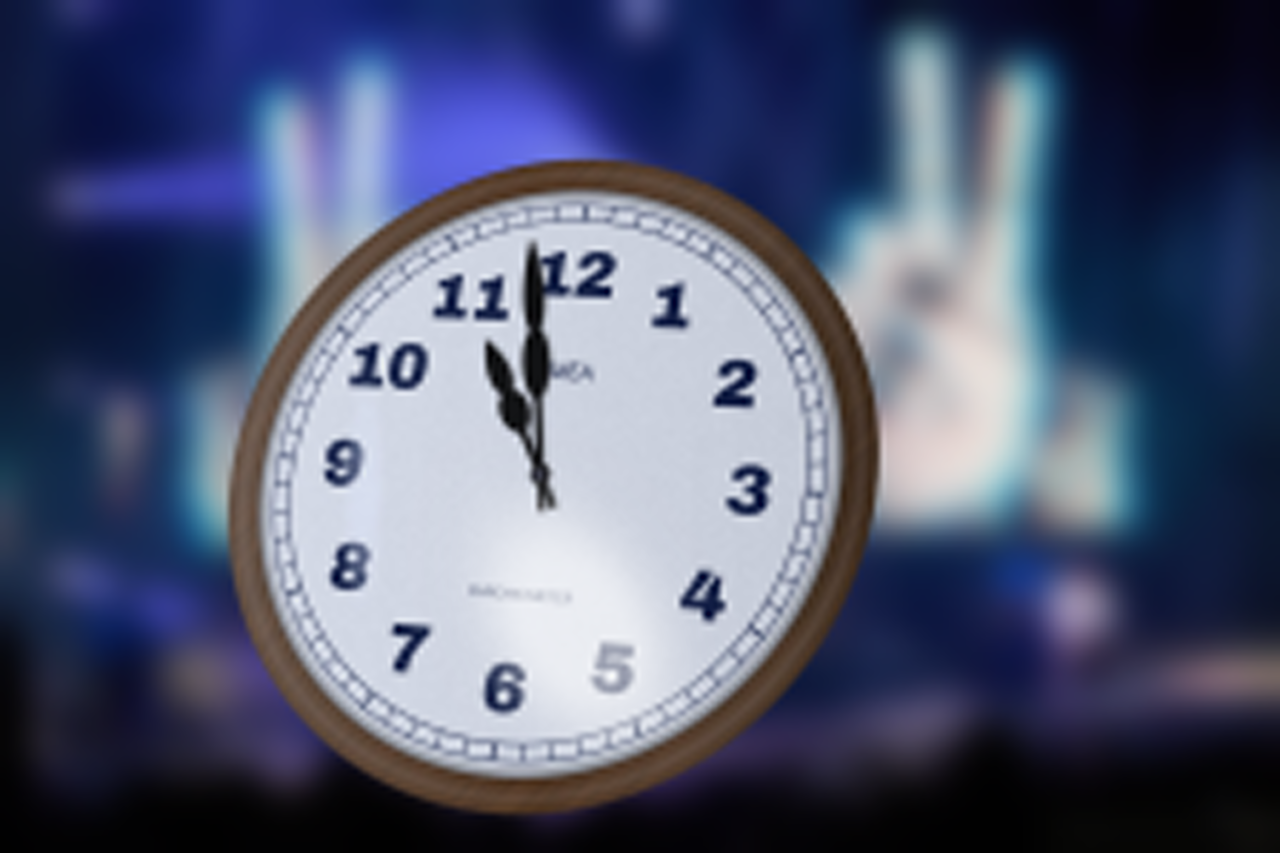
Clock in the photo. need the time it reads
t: 10:58
